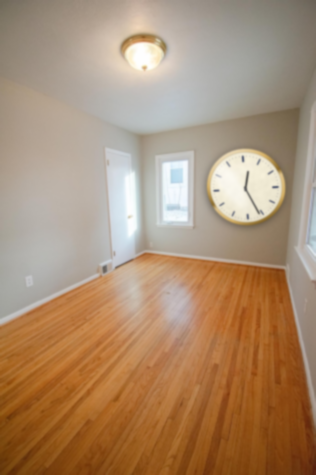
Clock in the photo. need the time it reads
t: 12:26
